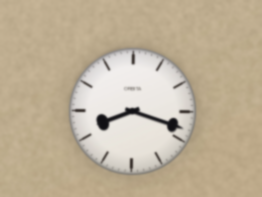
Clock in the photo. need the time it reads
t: 8:18
